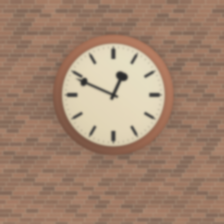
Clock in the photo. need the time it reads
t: 12:49
